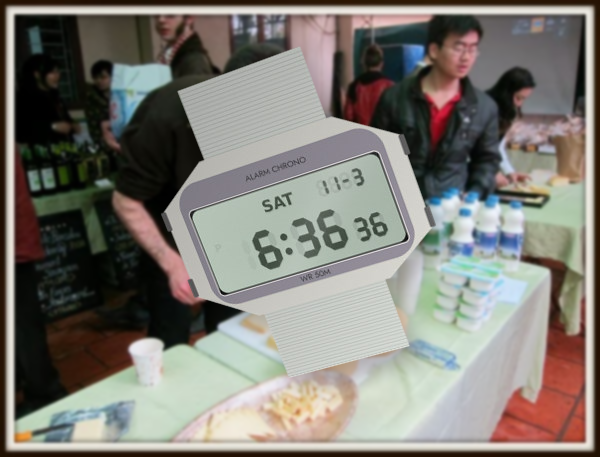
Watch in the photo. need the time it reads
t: 6:36:36
